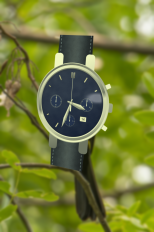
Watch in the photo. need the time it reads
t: 3:33
